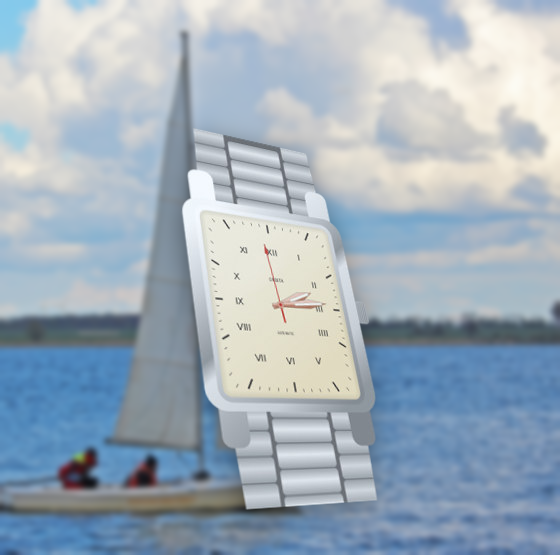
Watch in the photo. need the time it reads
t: 2:13:59
